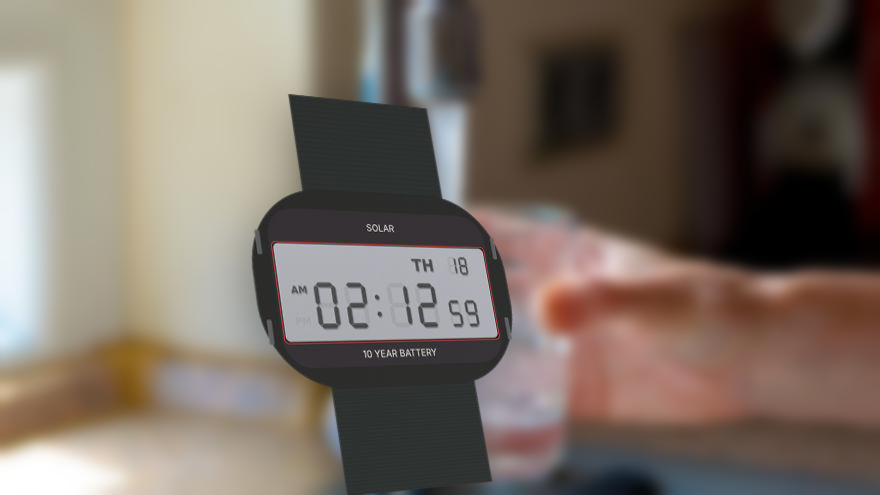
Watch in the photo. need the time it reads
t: 2:12:59
